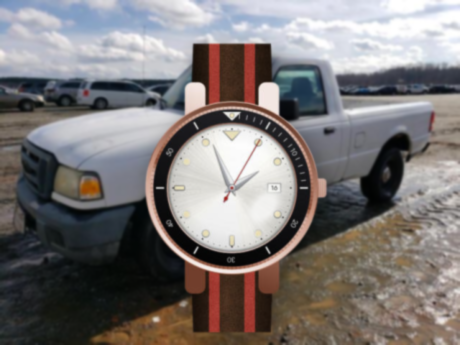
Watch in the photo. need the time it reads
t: 1:56:05
